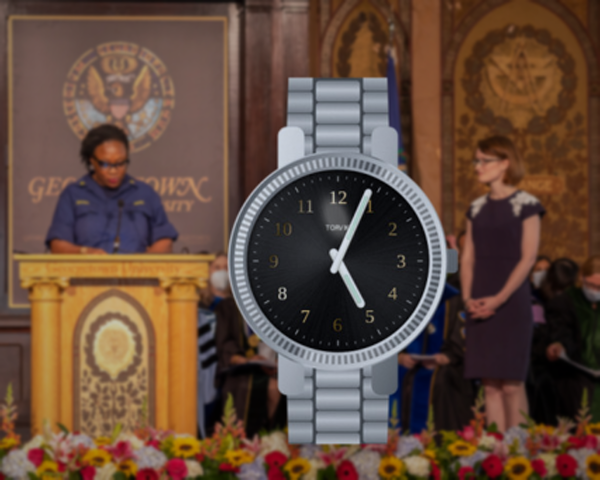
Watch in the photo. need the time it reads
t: 5:04
